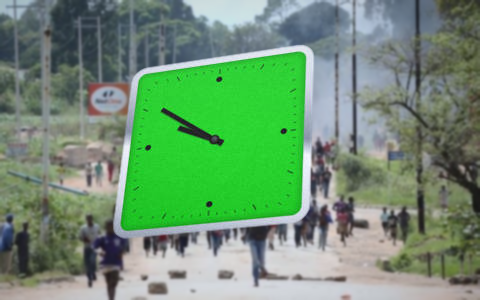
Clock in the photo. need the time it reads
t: 9:51
